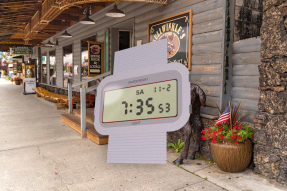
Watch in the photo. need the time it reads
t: 7:35:53
